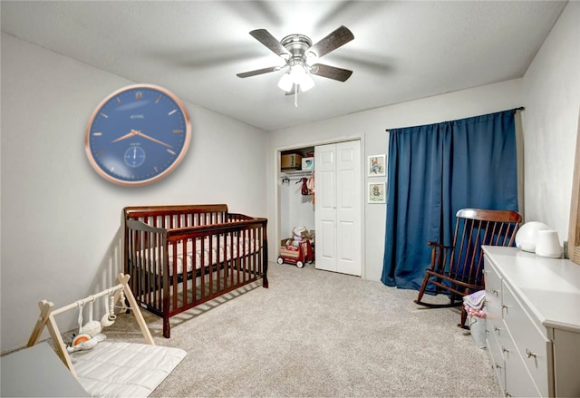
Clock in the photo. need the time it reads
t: 8:19
